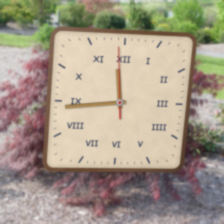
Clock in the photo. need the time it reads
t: 11:43:59
